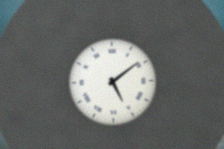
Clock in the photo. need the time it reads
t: 5:09
